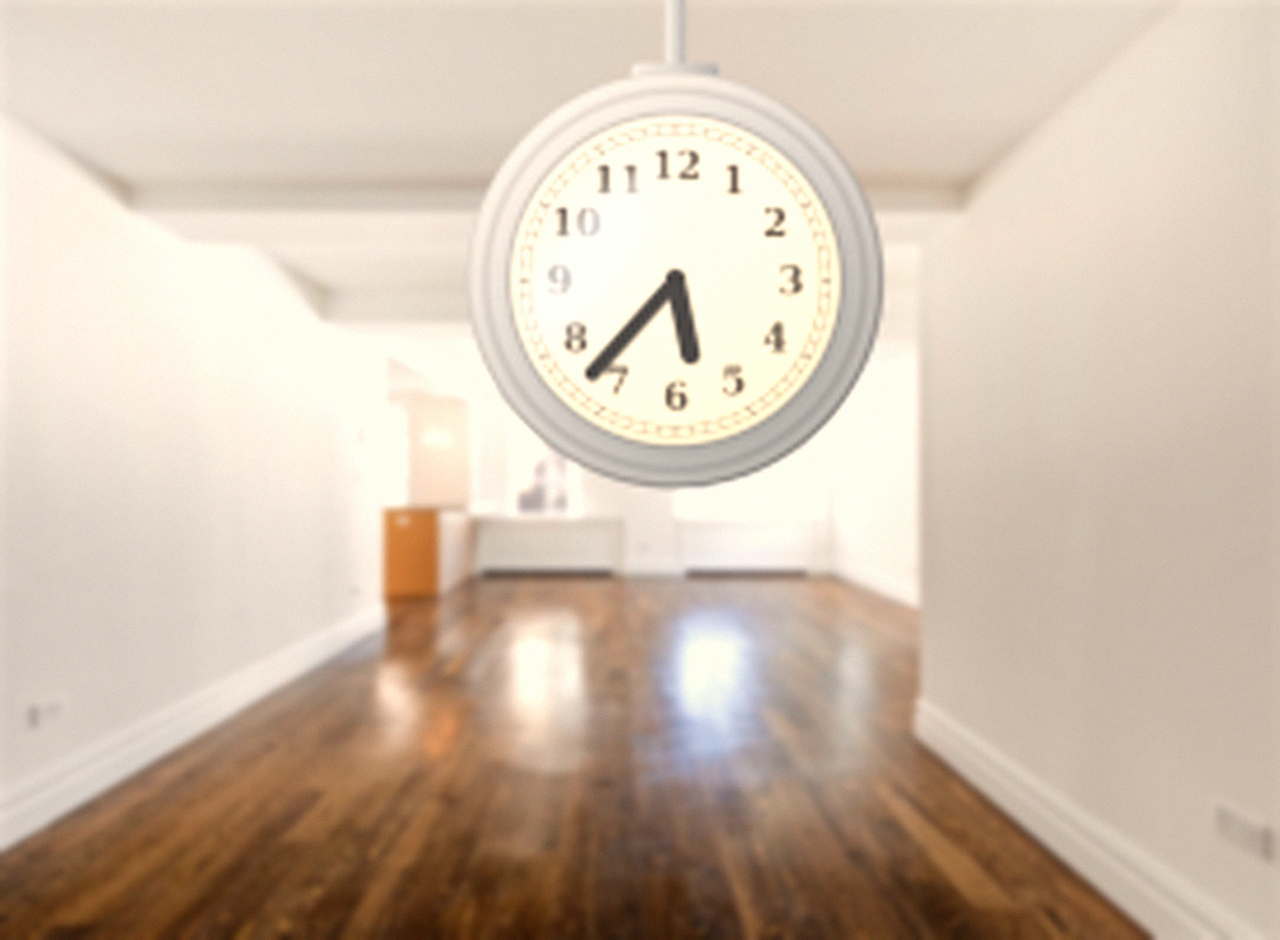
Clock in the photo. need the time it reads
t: 5:37
